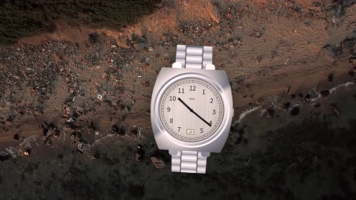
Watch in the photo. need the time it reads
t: 10:21
